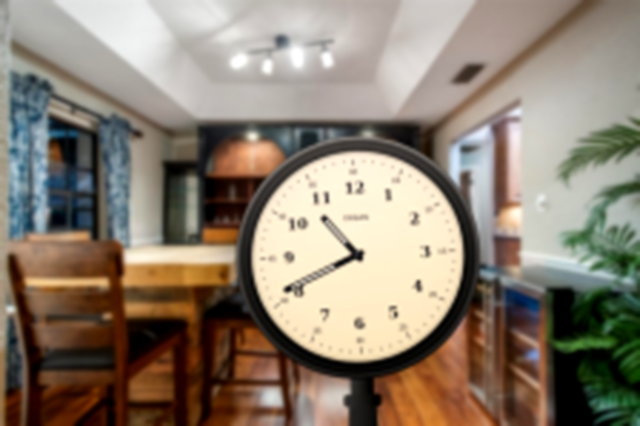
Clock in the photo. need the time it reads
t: 10:41
